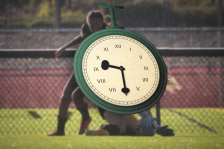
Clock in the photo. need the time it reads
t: 9:30
